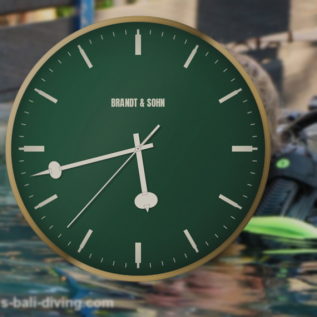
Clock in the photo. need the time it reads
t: 5:42:37
